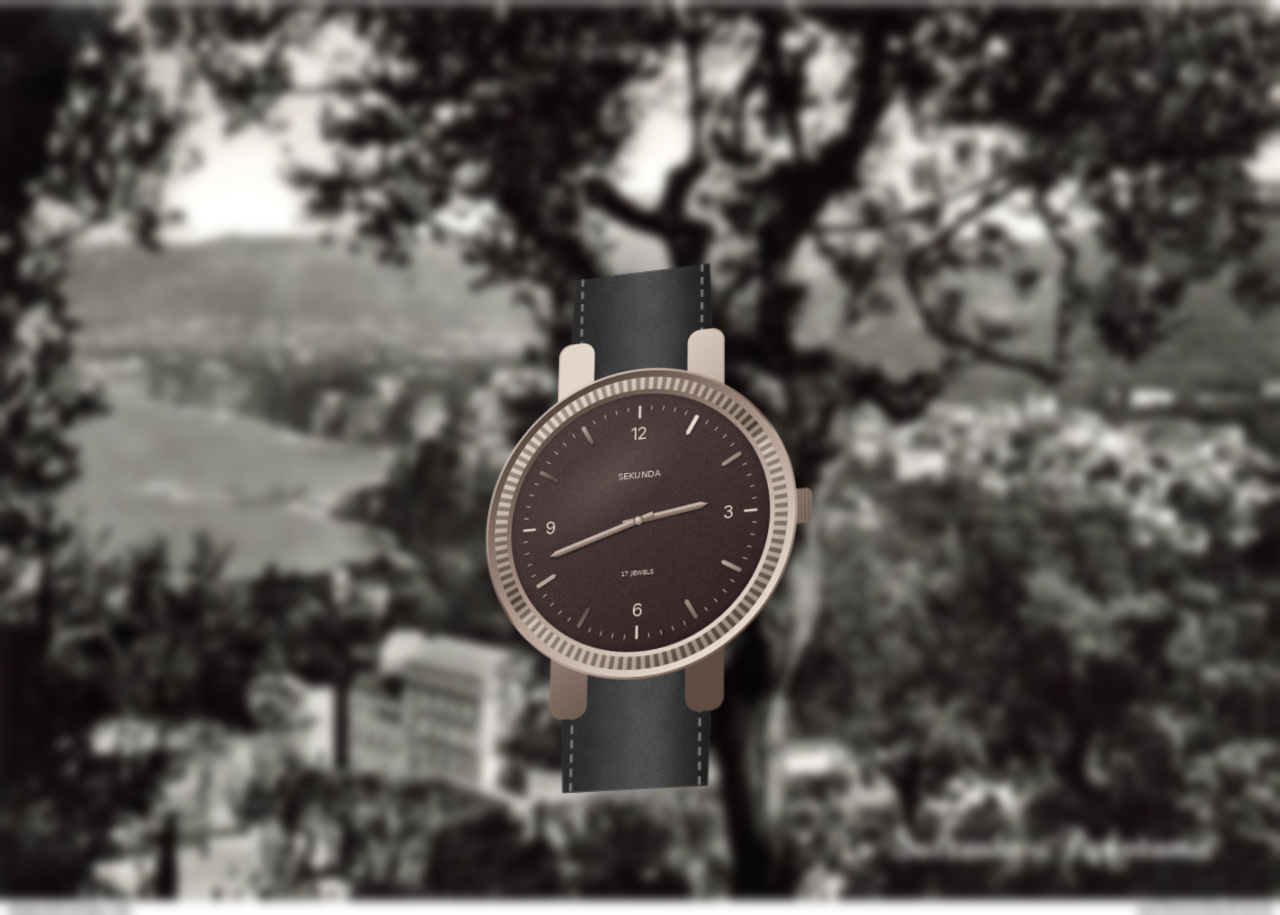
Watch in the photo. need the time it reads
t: 2:42
